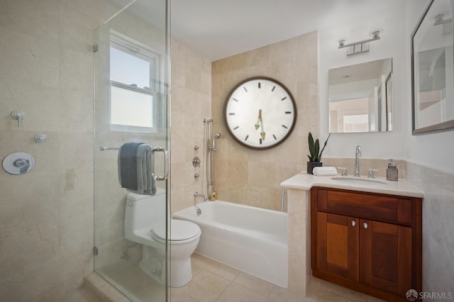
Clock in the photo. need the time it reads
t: 6:29
